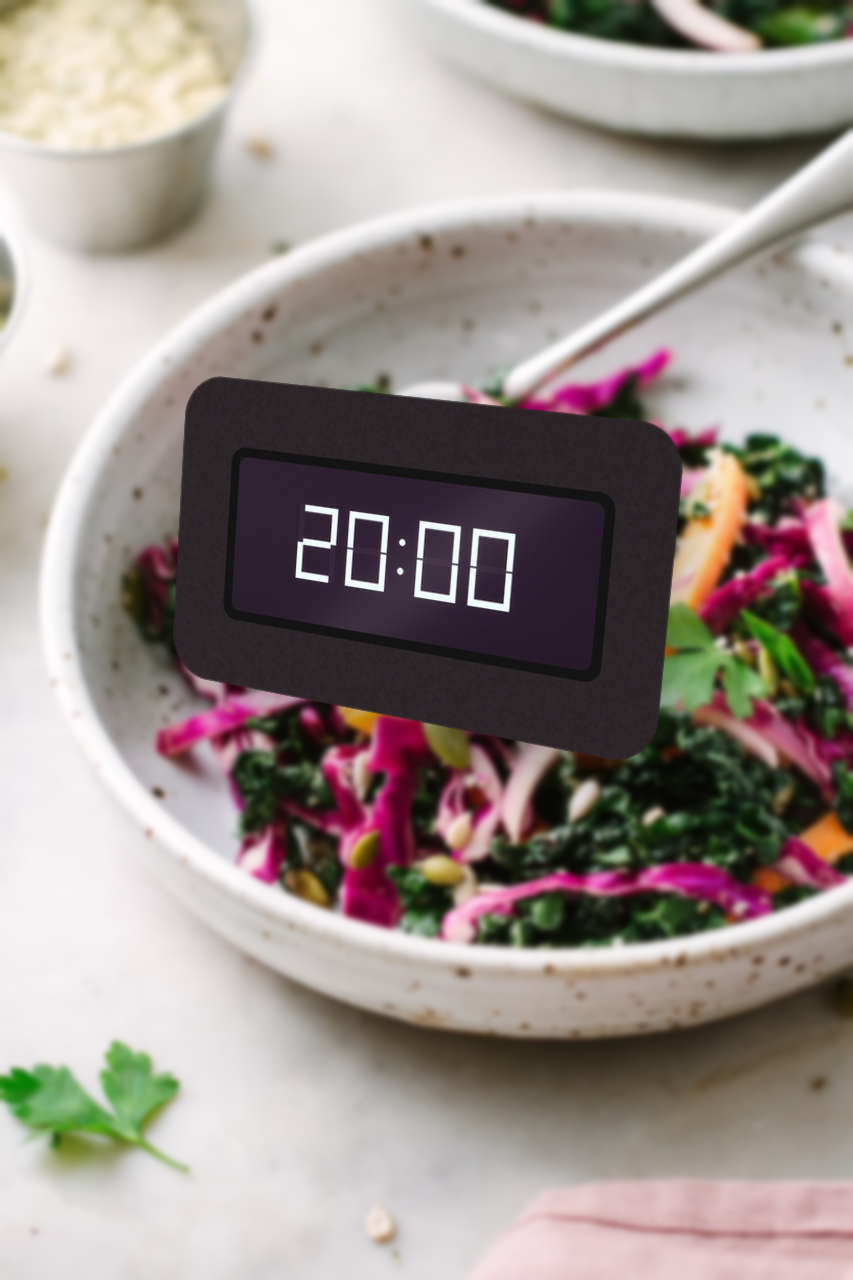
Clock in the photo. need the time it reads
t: 20:00
